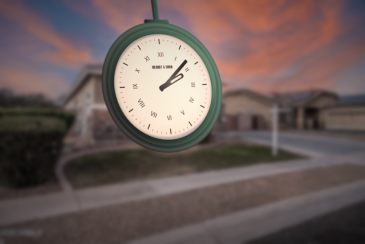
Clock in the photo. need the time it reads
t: 2:08
